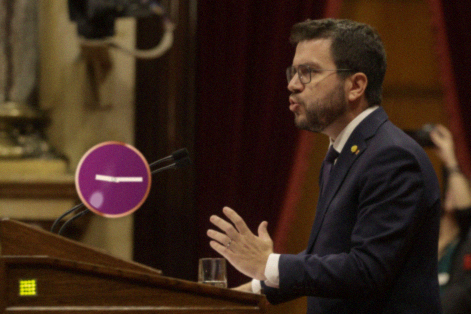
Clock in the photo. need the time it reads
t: 9:15
